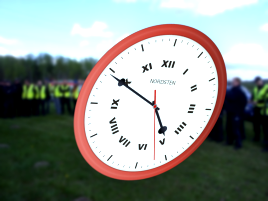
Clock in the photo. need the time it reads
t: 4:49:27
